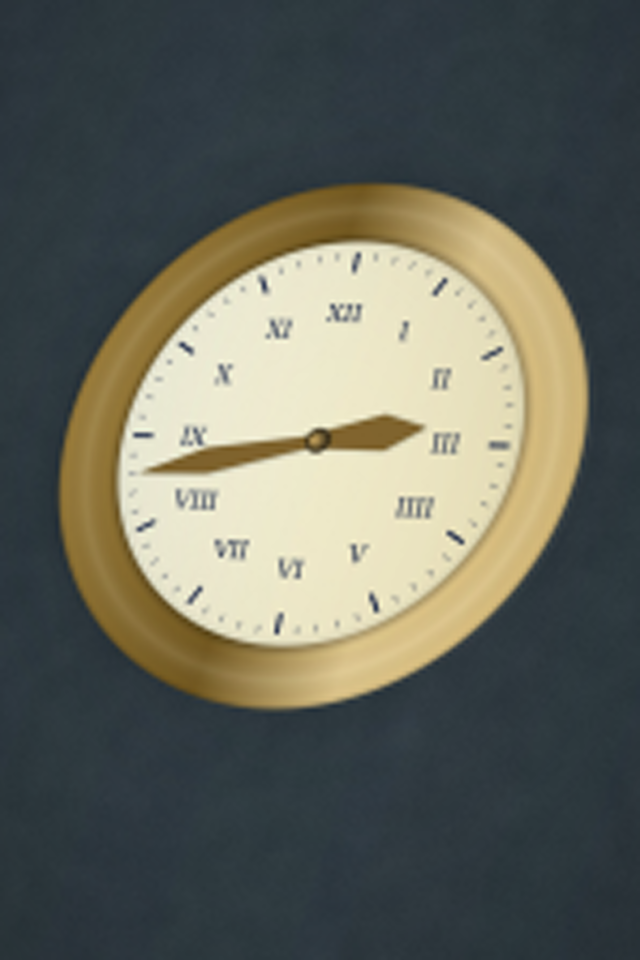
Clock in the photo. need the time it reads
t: 2:43
